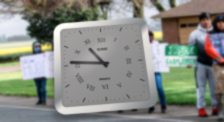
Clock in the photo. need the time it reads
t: 10:46
